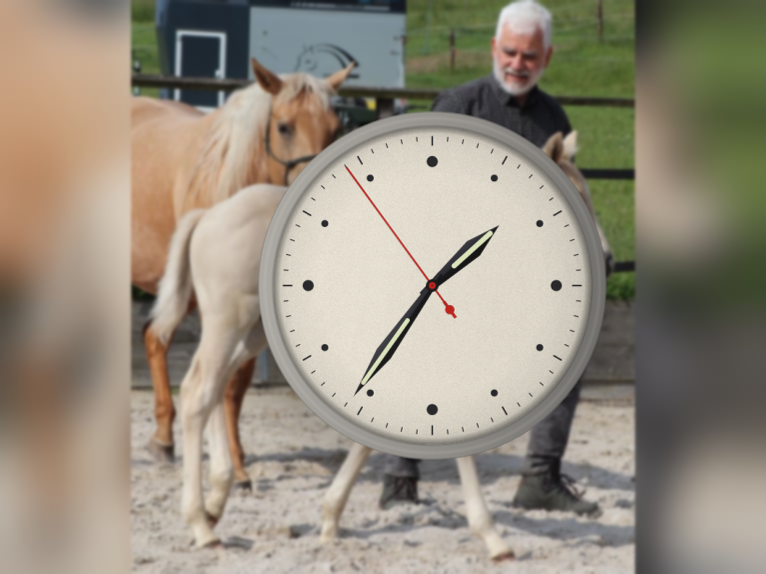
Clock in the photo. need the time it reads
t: 1:35:54
